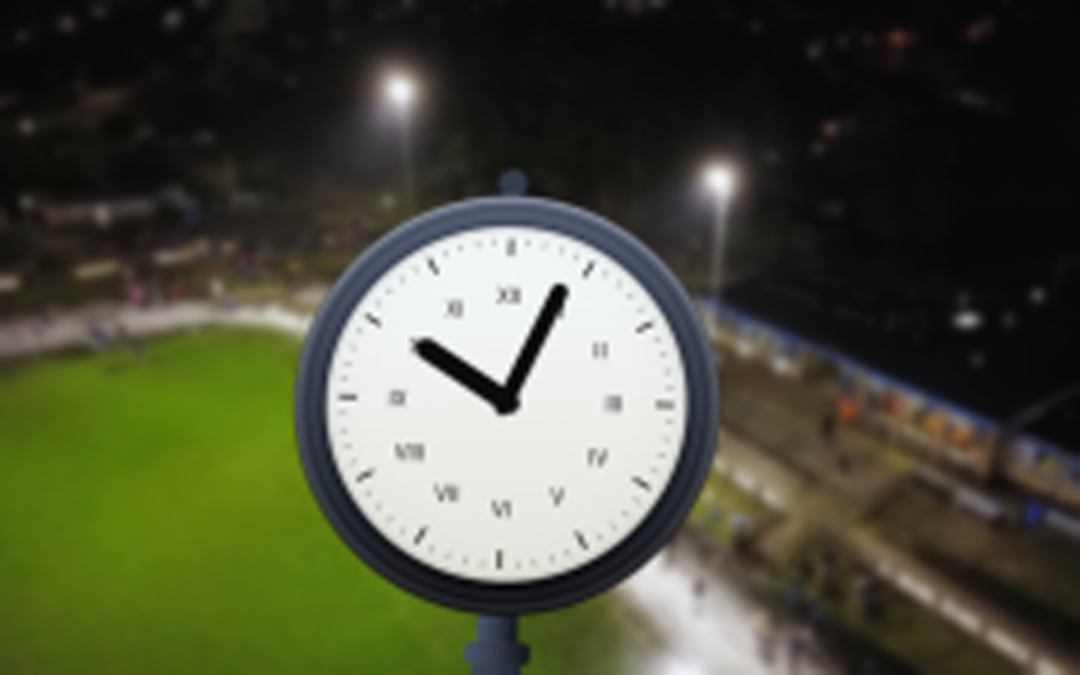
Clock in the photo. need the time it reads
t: 10:04
